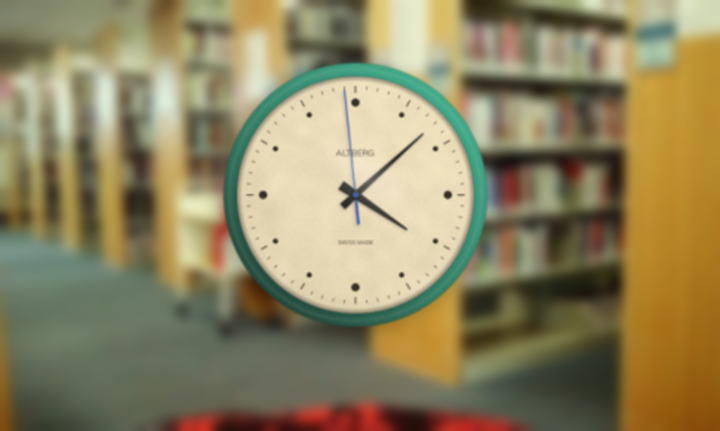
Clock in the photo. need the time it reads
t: 4:07:59
